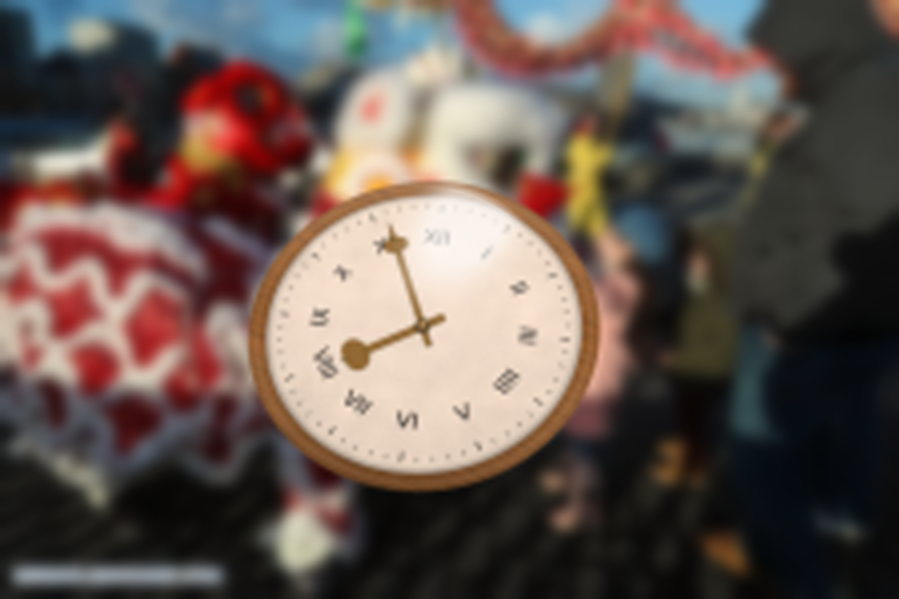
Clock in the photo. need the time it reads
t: 7:56
